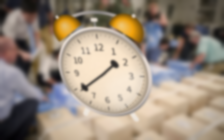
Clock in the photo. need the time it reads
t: 1:39
